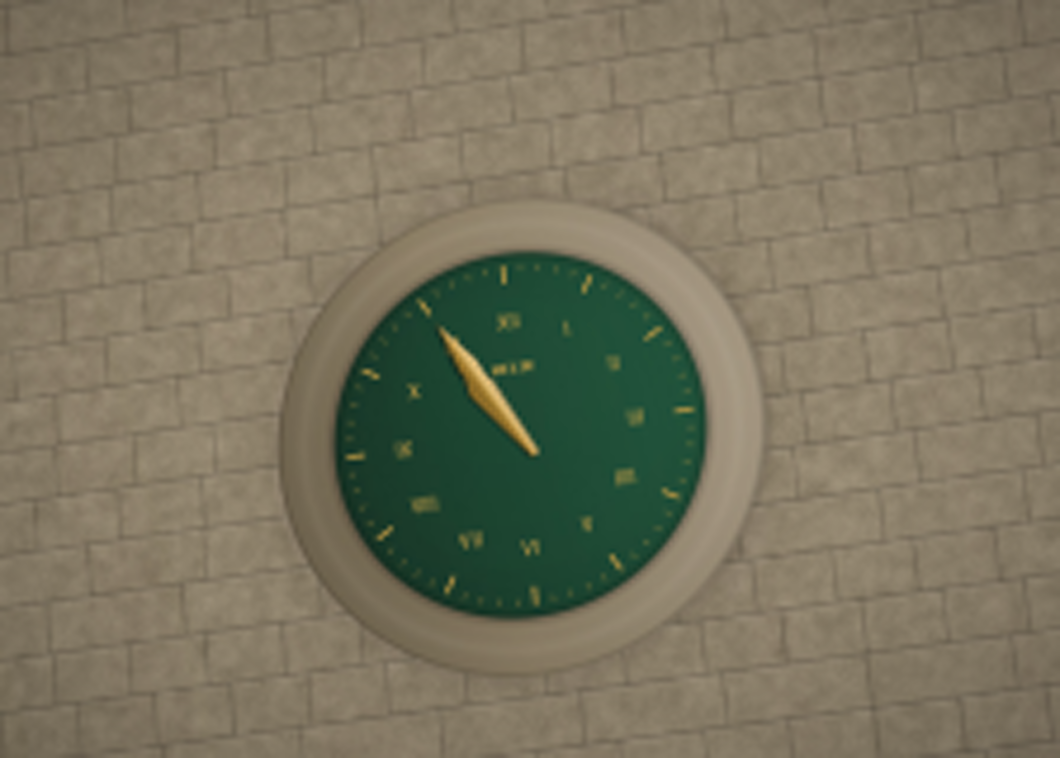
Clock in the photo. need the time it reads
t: 10:55
